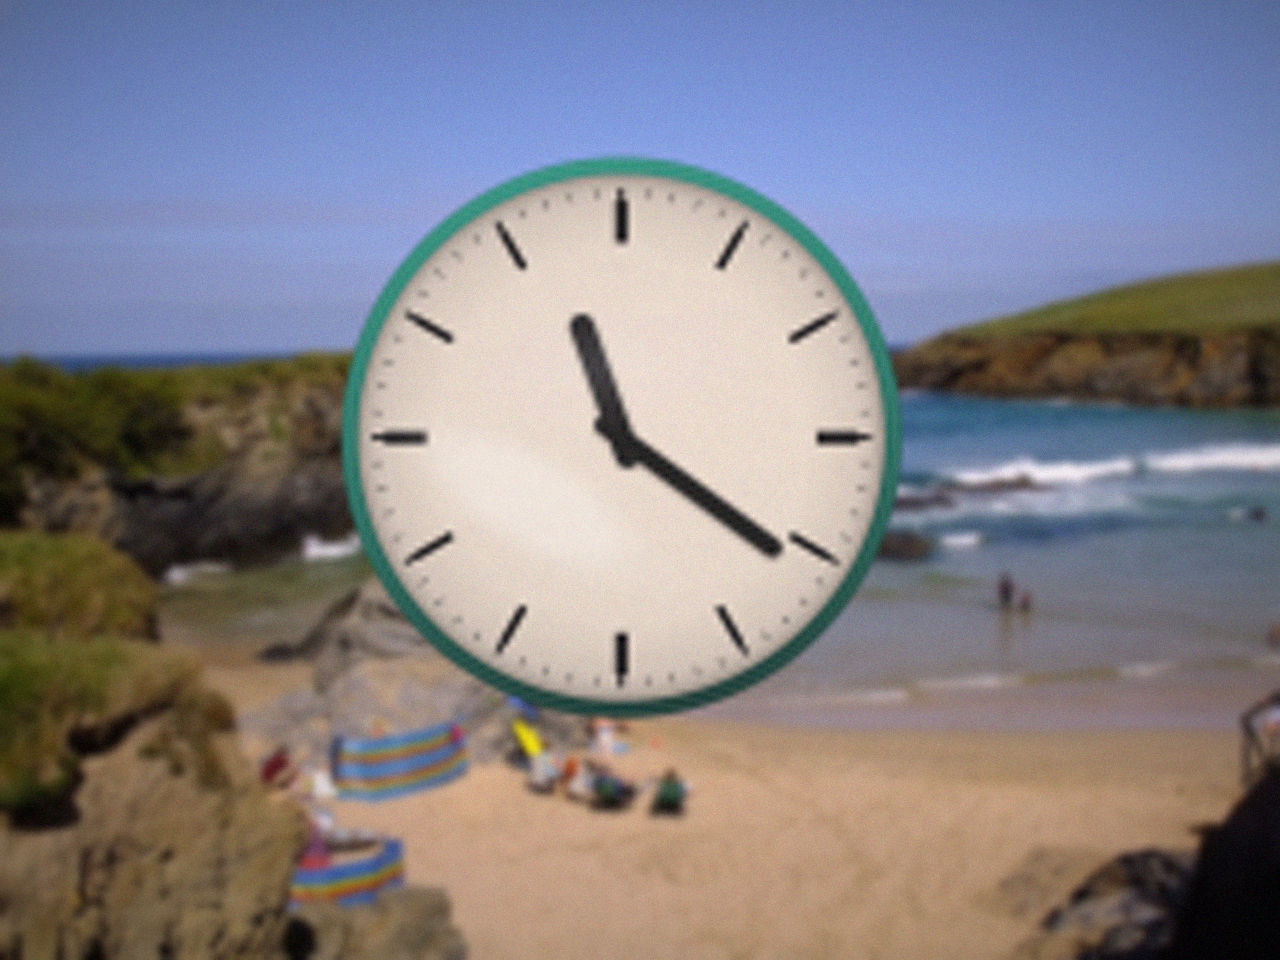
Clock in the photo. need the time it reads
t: 11:21
